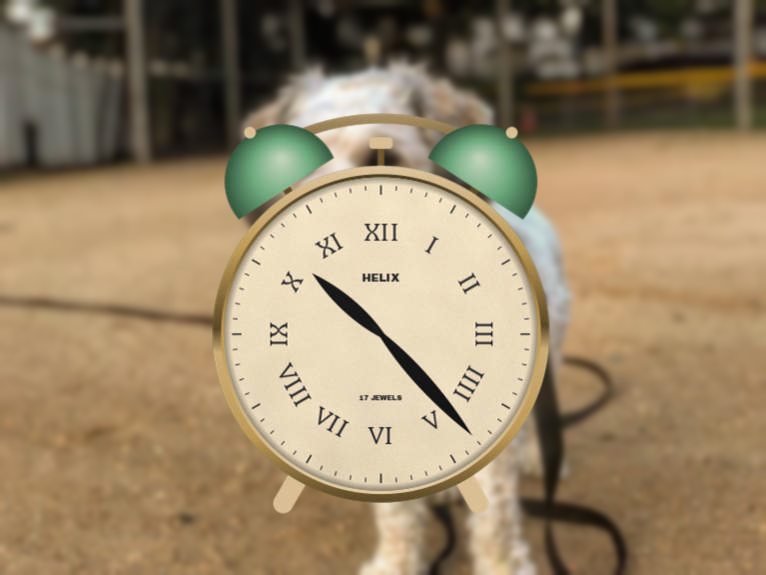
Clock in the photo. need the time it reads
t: 10:23
